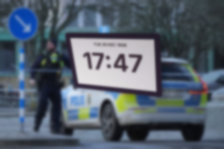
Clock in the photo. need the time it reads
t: 17:47
